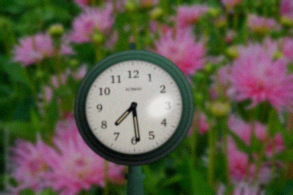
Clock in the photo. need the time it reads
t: 7:29
